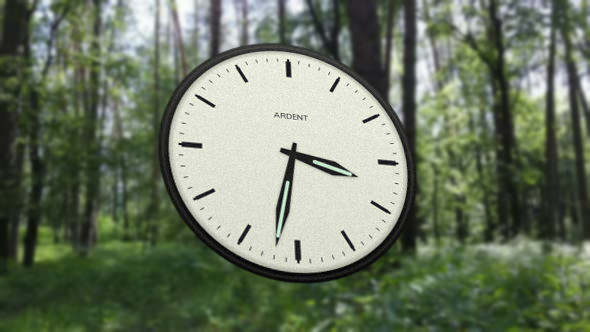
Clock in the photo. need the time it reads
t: 3:32
